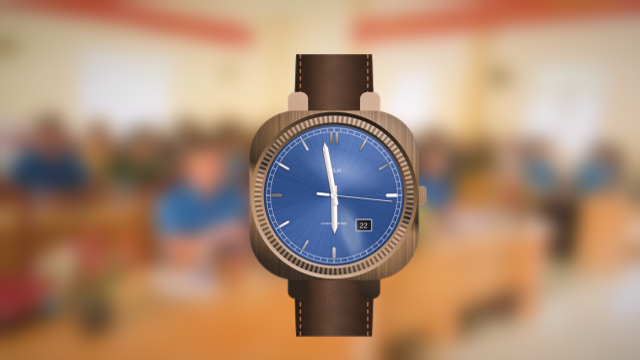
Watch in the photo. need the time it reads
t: 5:58:16
